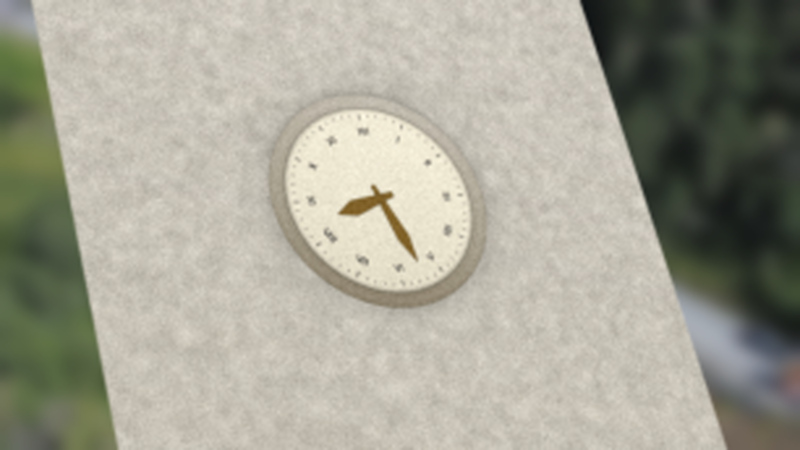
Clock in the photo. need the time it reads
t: 8:27
